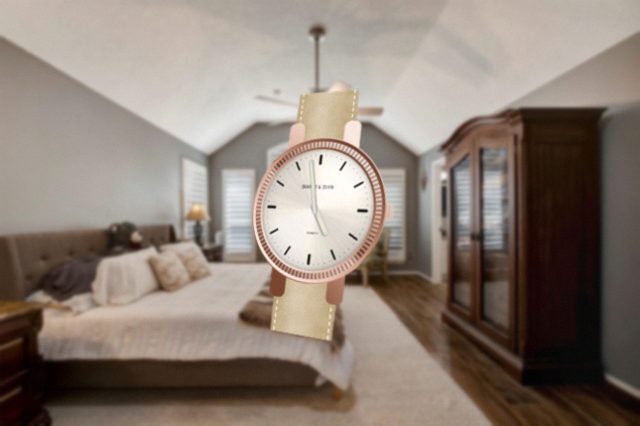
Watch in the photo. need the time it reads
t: 4:58
